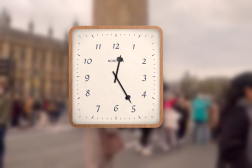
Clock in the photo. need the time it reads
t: 12:25
